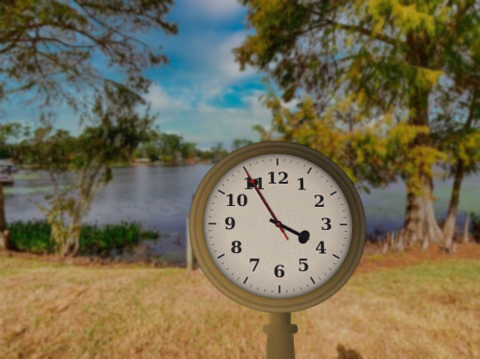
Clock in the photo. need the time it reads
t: 3:54:55
